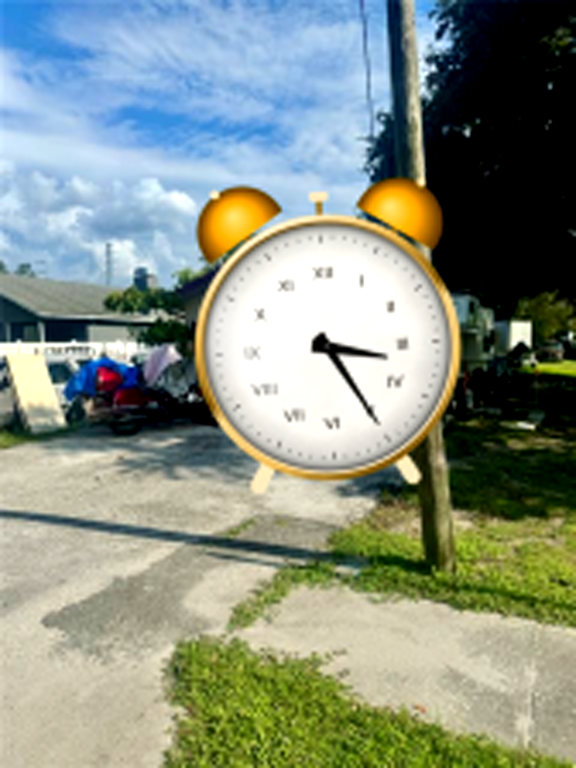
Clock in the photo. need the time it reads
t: 3:25
